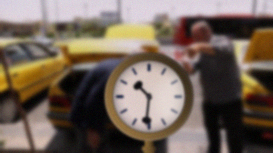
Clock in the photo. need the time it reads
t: 10:31
